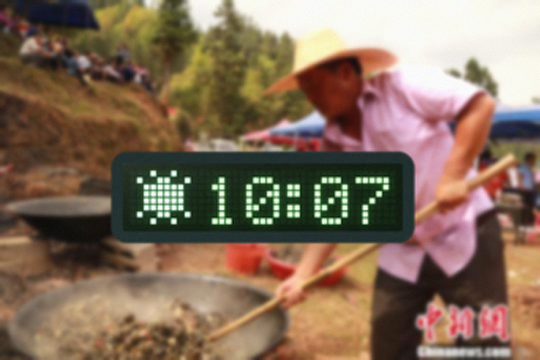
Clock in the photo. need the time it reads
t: 10:07
